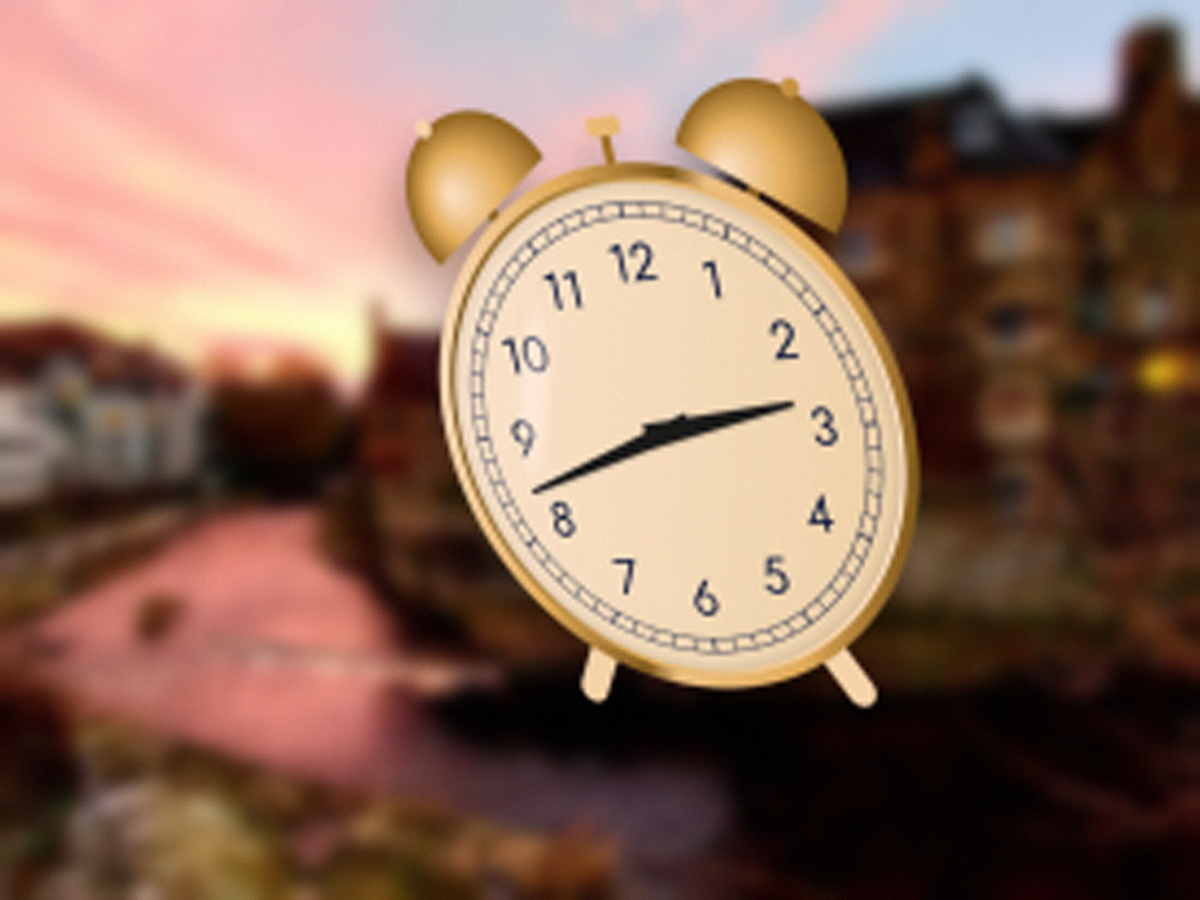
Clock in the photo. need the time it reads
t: 2:42
